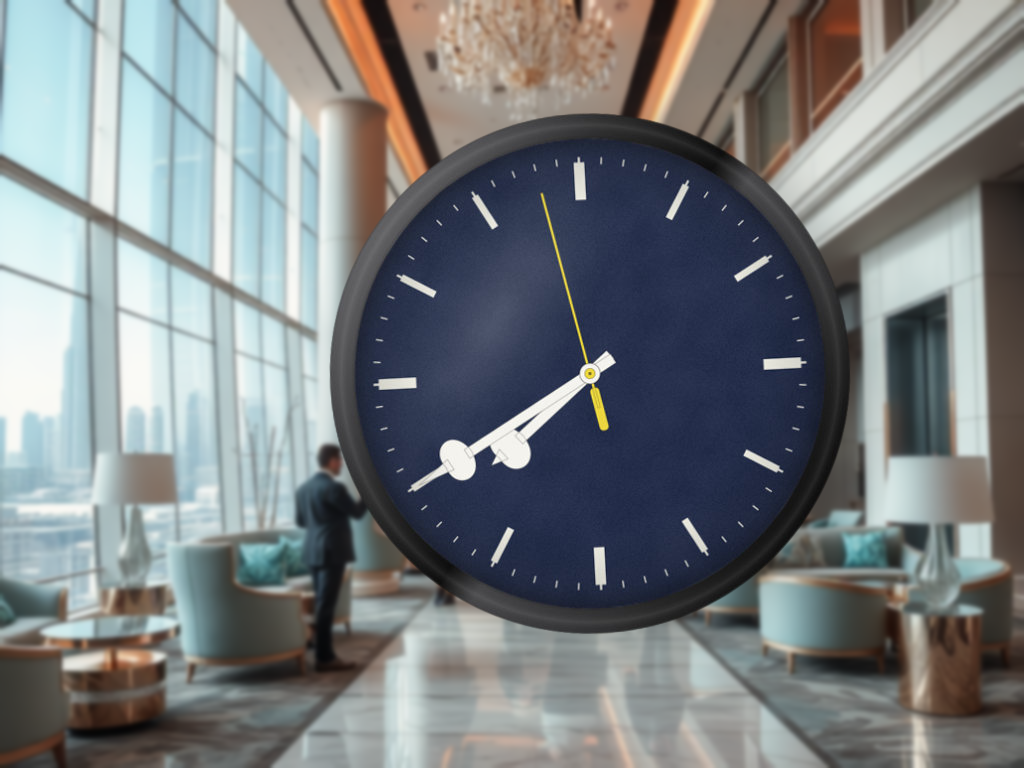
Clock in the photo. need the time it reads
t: 7:39:58
